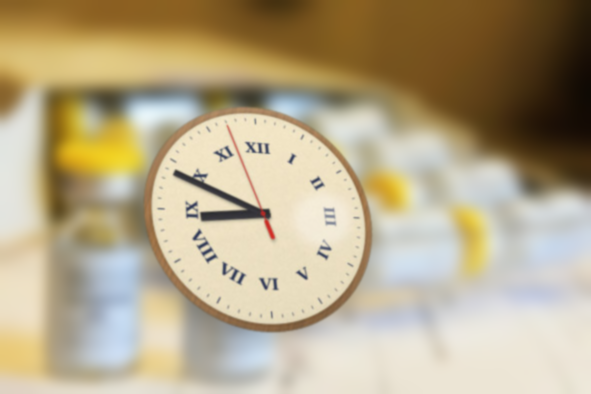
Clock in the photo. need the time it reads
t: 8:48:57
